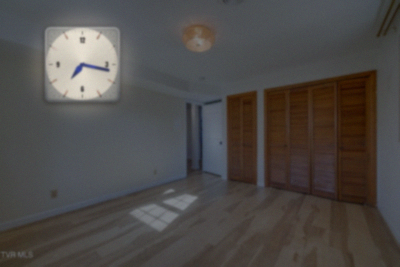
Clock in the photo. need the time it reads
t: 7:17
